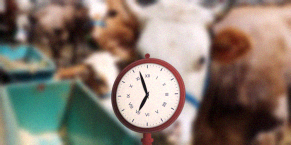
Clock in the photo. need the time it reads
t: 6:57
